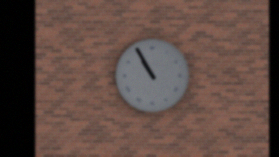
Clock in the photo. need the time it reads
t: 10:55
